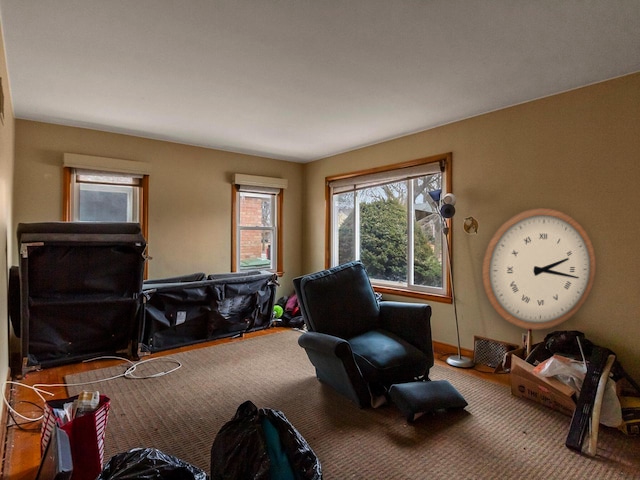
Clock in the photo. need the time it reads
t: 2:17
